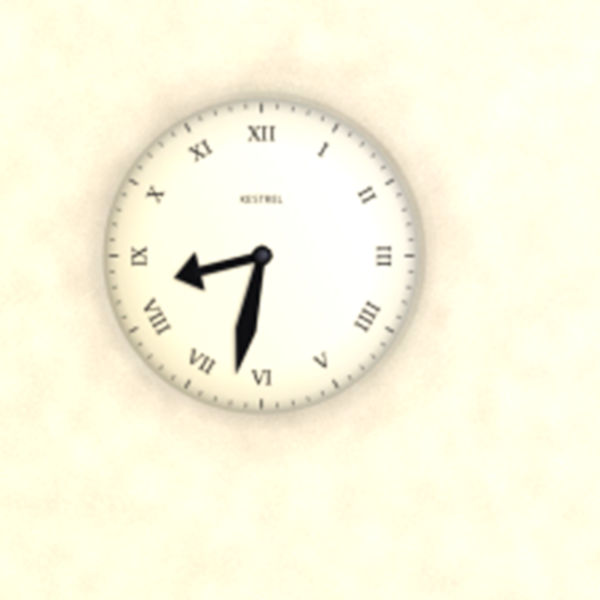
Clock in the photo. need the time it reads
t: 8:32
